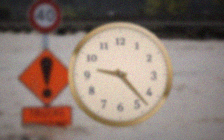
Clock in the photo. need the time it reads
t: 9:23
